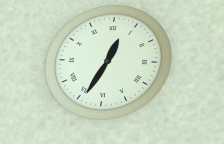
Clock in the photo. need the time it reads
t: 12:34
